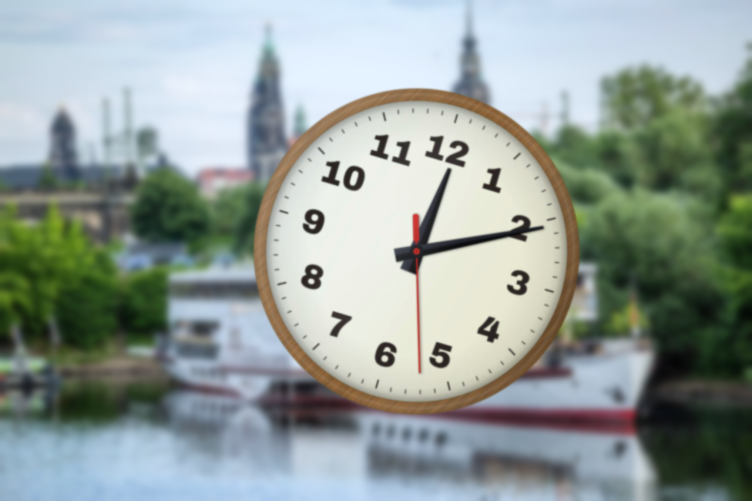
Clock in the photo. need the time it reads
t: 12:10:27
